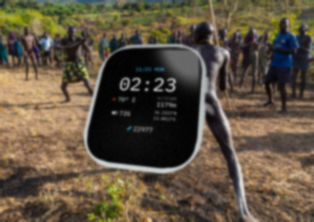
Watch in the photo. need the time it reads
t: 2:23
